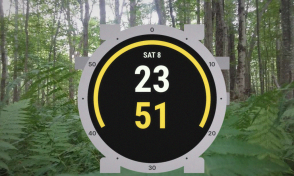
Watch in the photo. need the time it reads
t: 23:51
